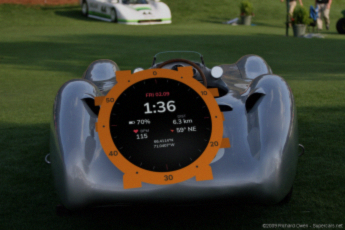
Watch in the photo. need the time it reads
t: 1:36
